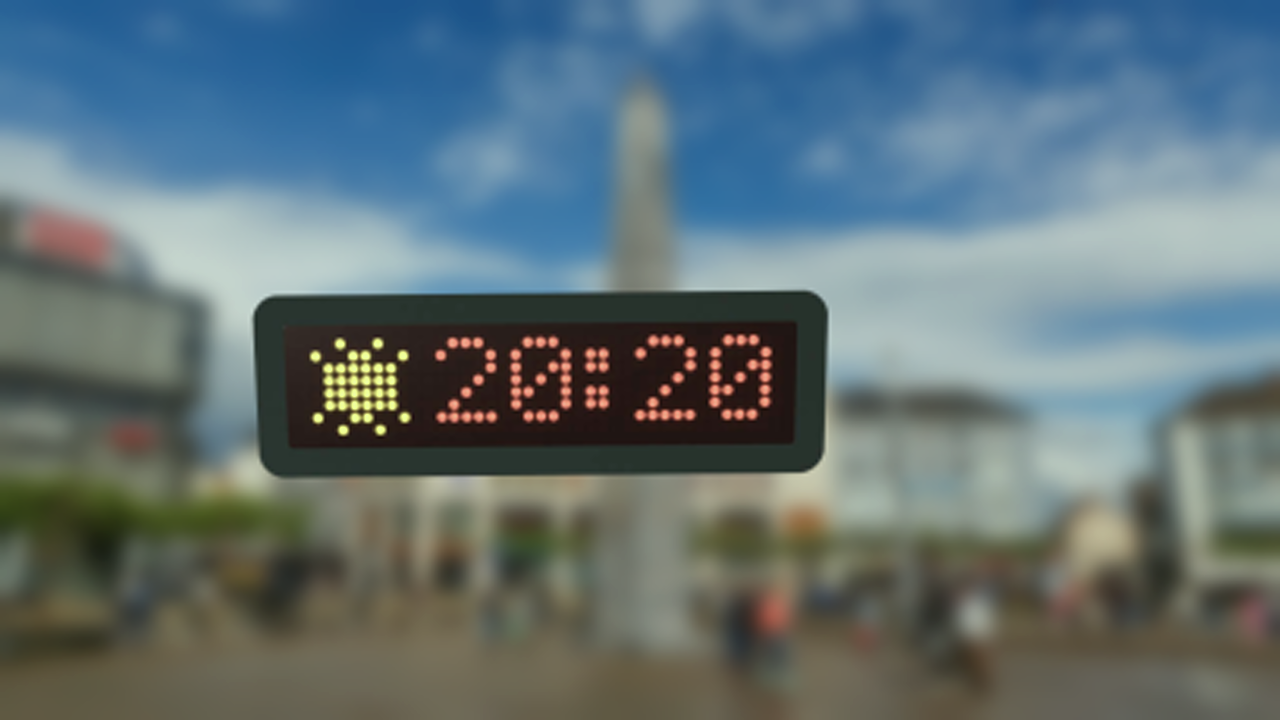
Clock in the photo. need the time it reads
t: 20:20
